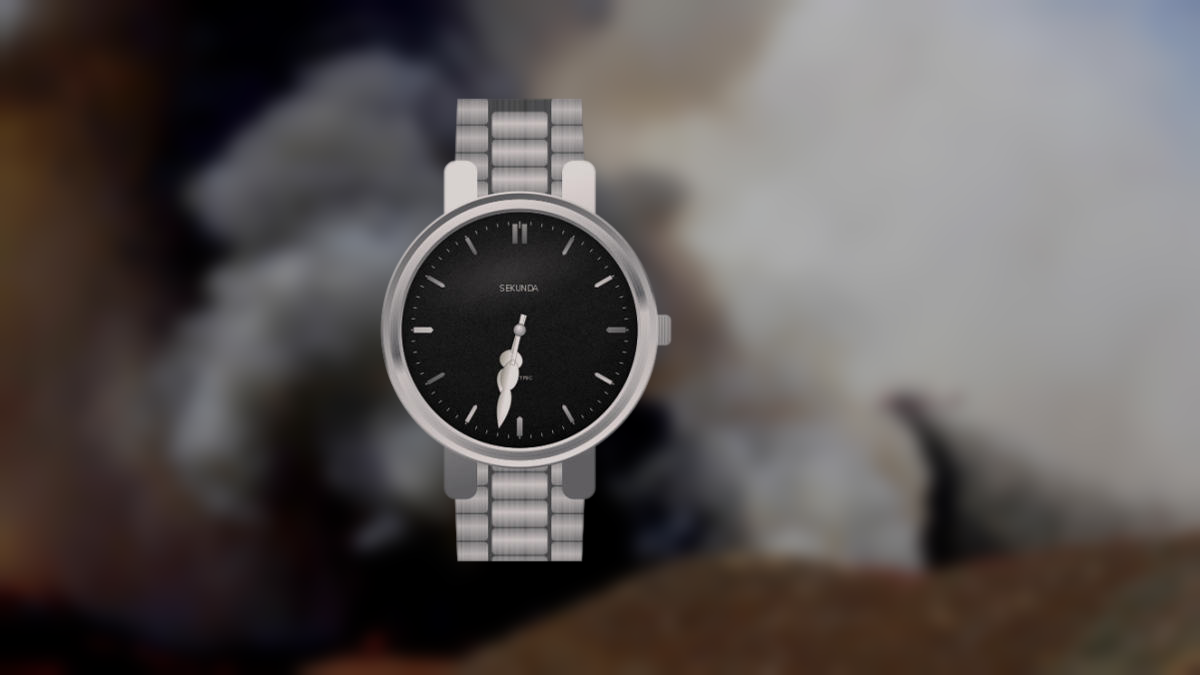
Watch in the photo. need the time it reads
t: 6:32
